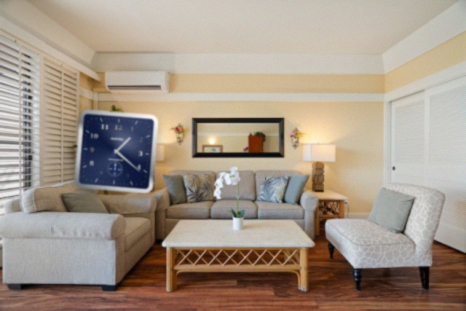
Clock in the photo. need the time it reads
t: 1:21
